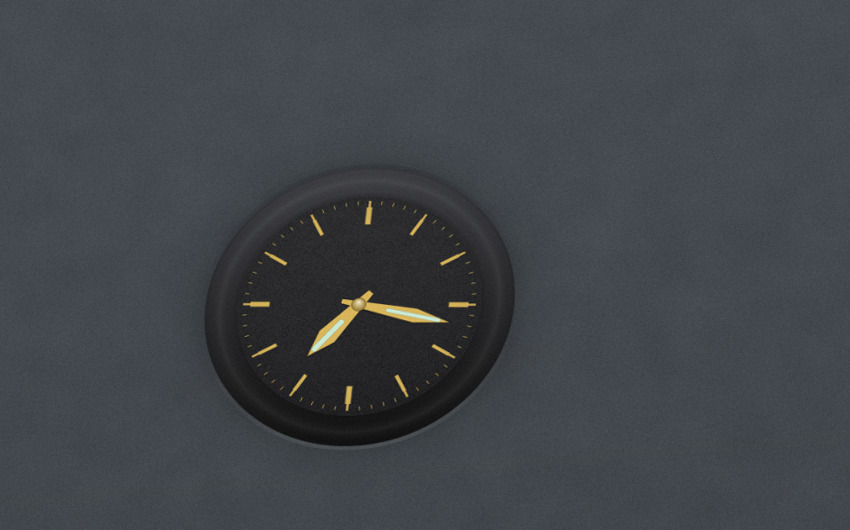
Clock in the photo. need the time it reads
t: 7:17
